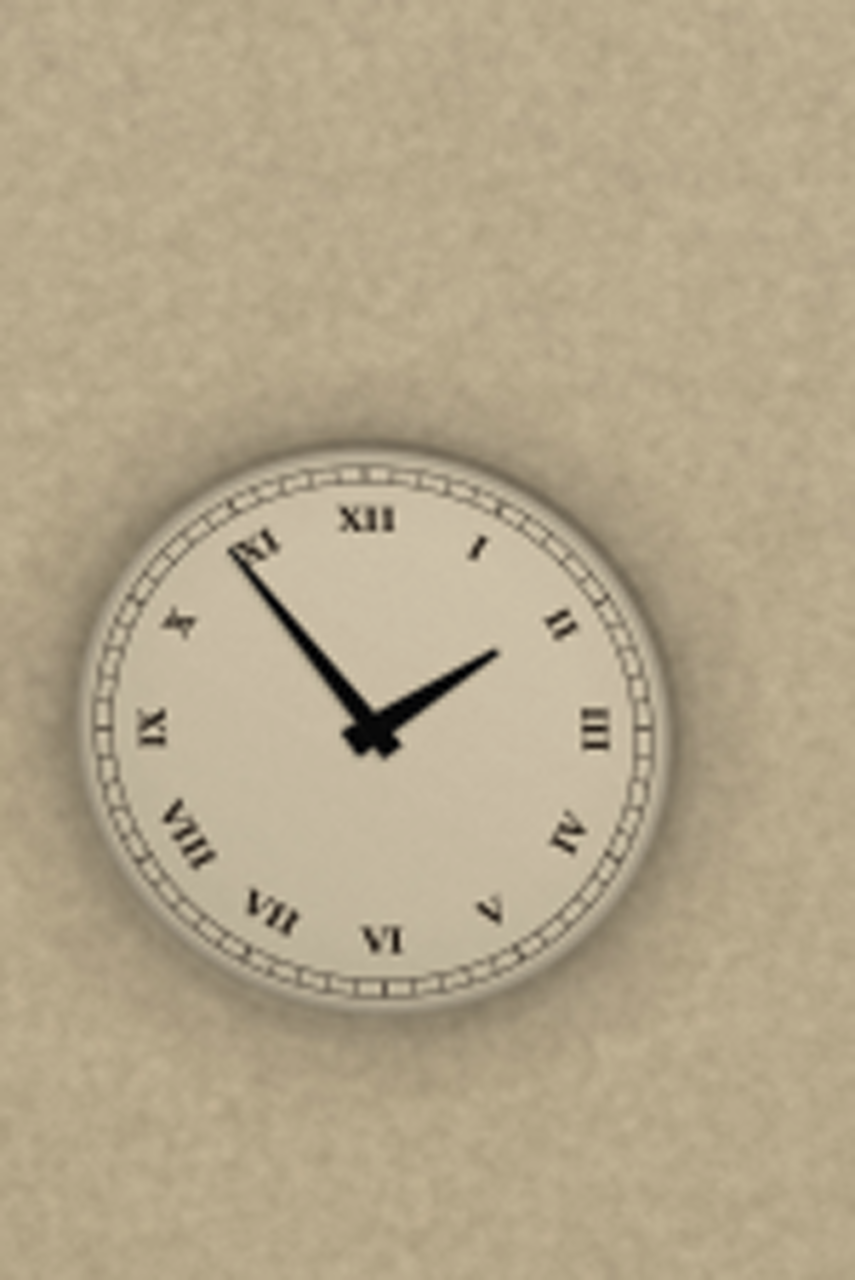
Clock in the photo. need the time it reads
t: 1:54
